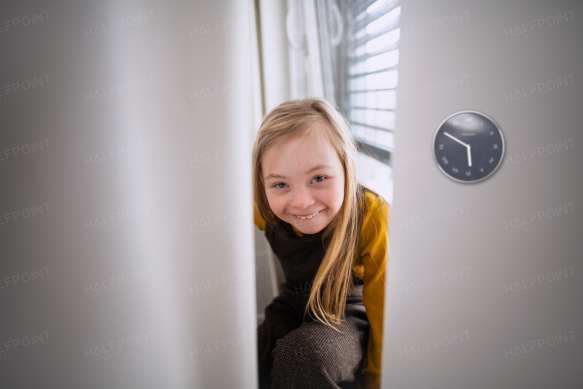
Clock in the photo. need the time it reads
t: 5:50
